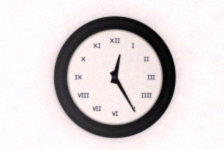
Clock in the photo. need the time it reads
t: 12:25
